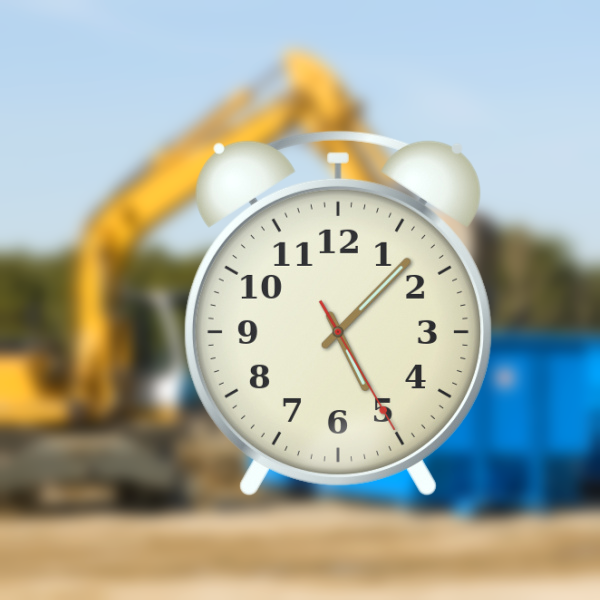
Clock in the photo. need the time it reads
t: 5:07:25
